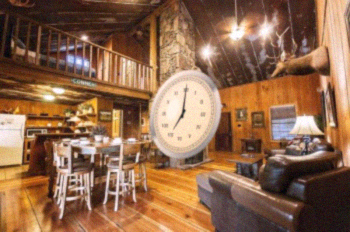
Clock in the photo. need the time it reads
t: 7:00
